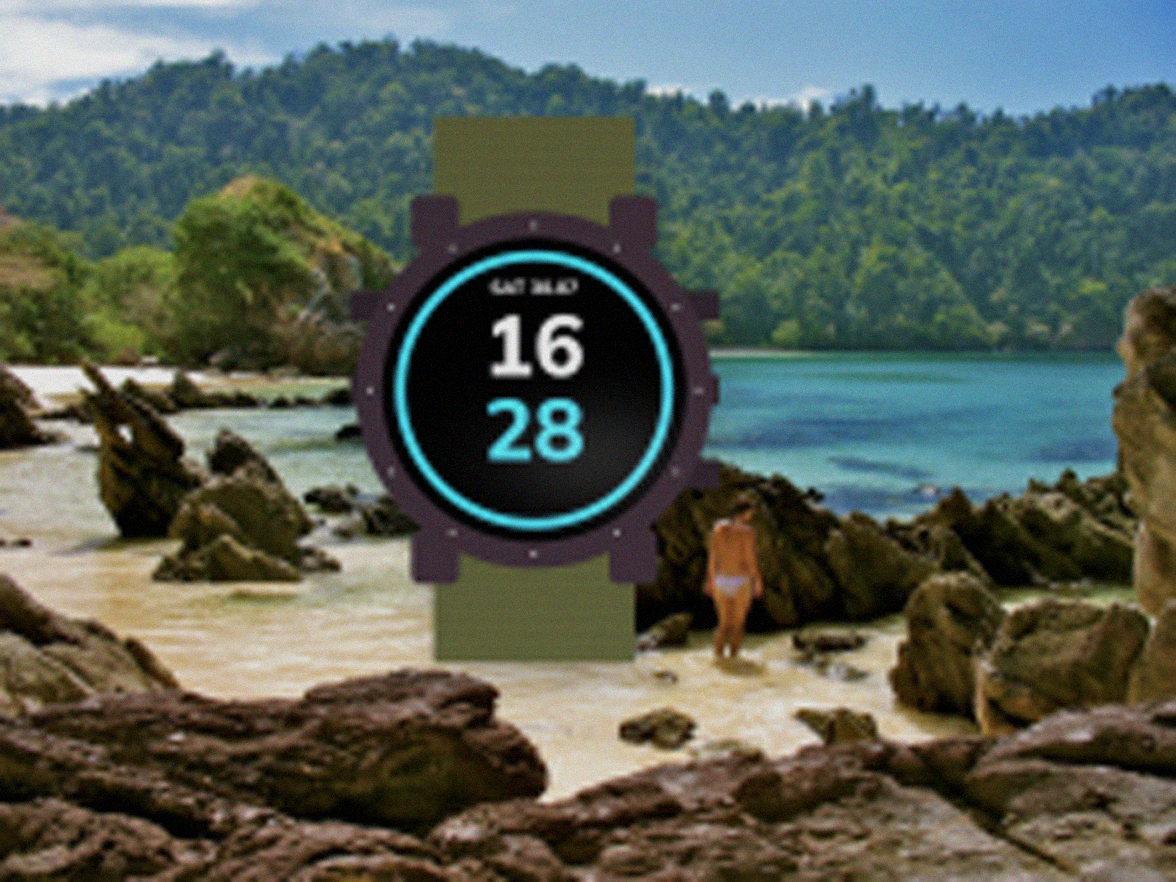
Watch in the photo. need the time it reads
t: 16:28
